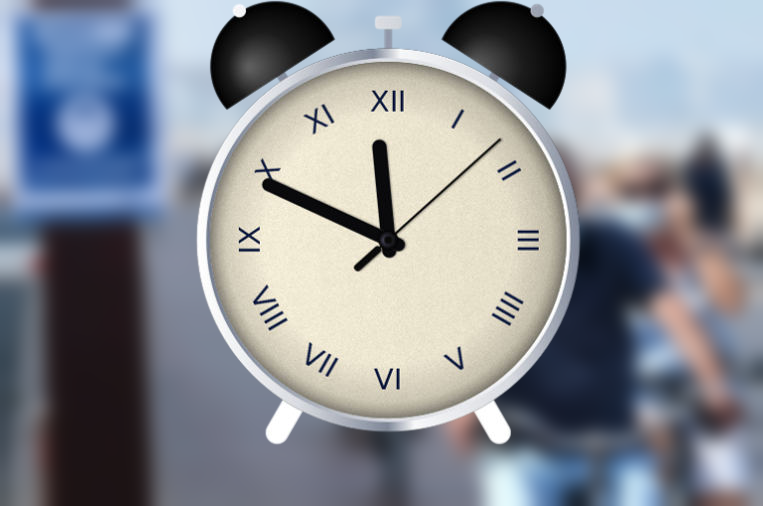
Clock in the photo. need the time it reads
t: 11:49:08
